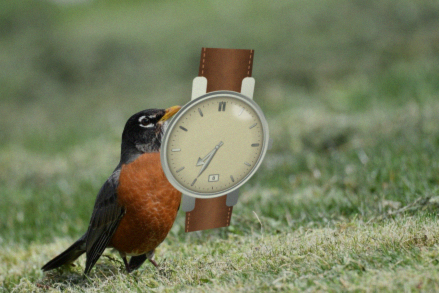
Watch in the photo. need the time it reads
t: 7:35
